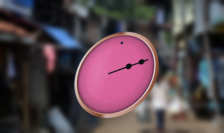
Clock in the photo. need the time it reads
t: 2:11
